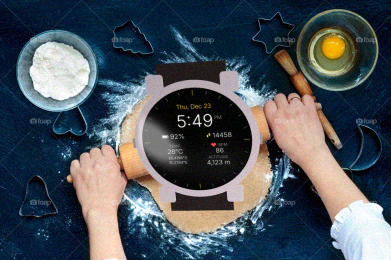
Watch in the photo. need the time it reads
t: 5:49
